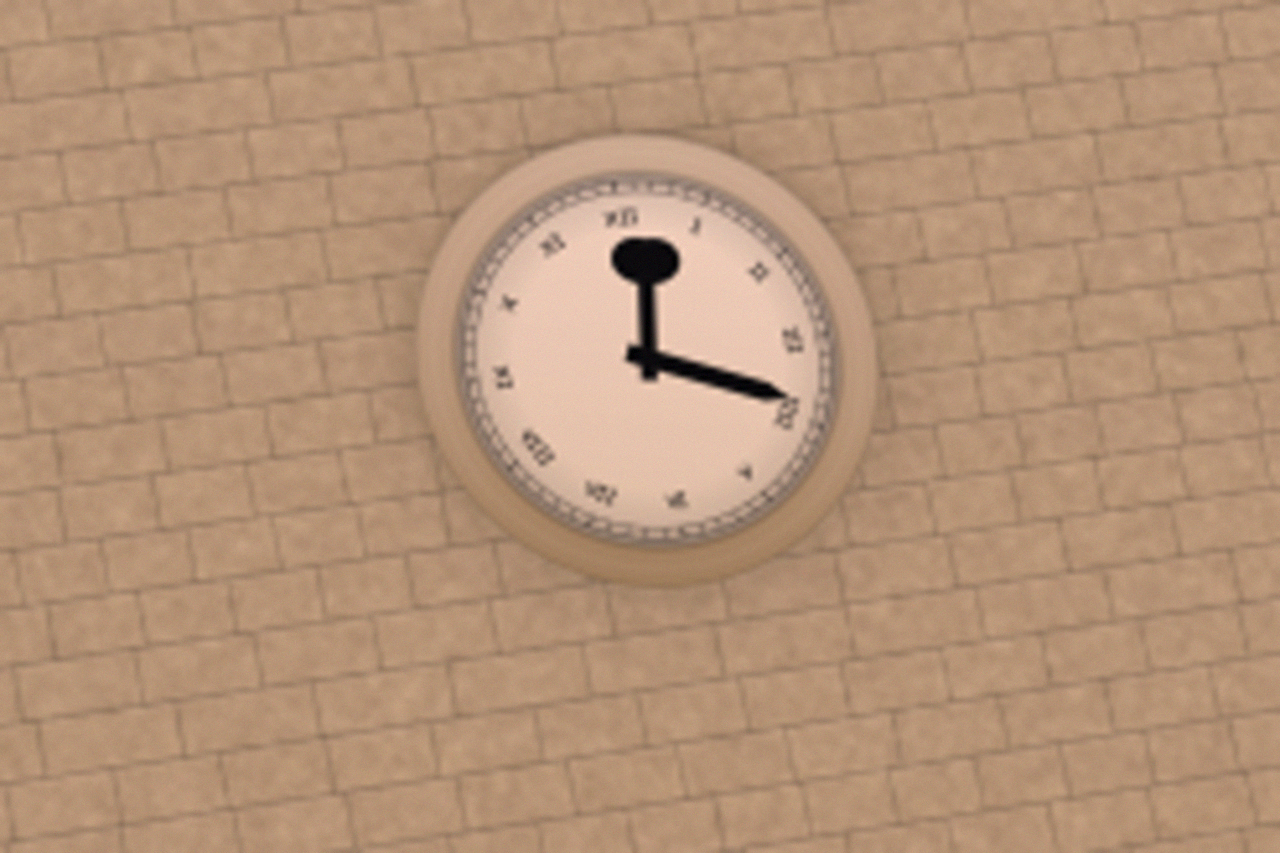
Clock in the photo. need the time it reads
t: 12:19
